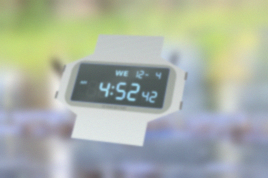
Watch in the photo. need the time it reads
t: 4:52:42
